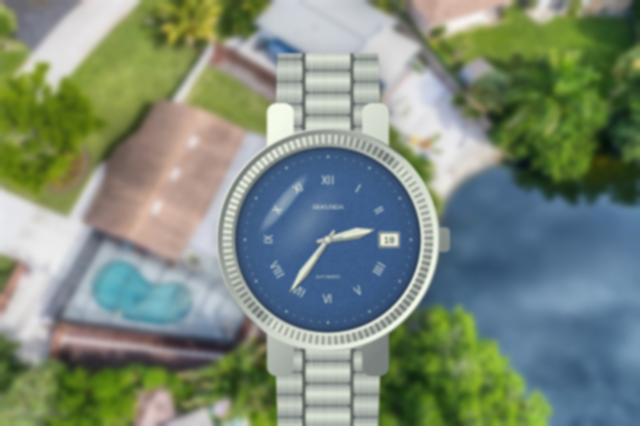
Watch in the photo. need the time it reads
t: 2:36
